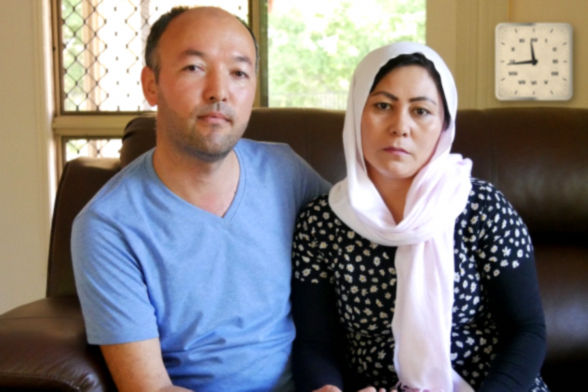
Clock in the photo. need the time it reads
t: 11:44
